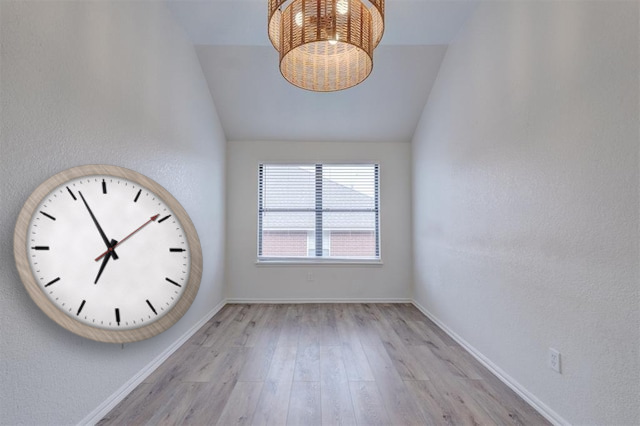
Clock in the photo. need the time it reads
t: 6:56:09
